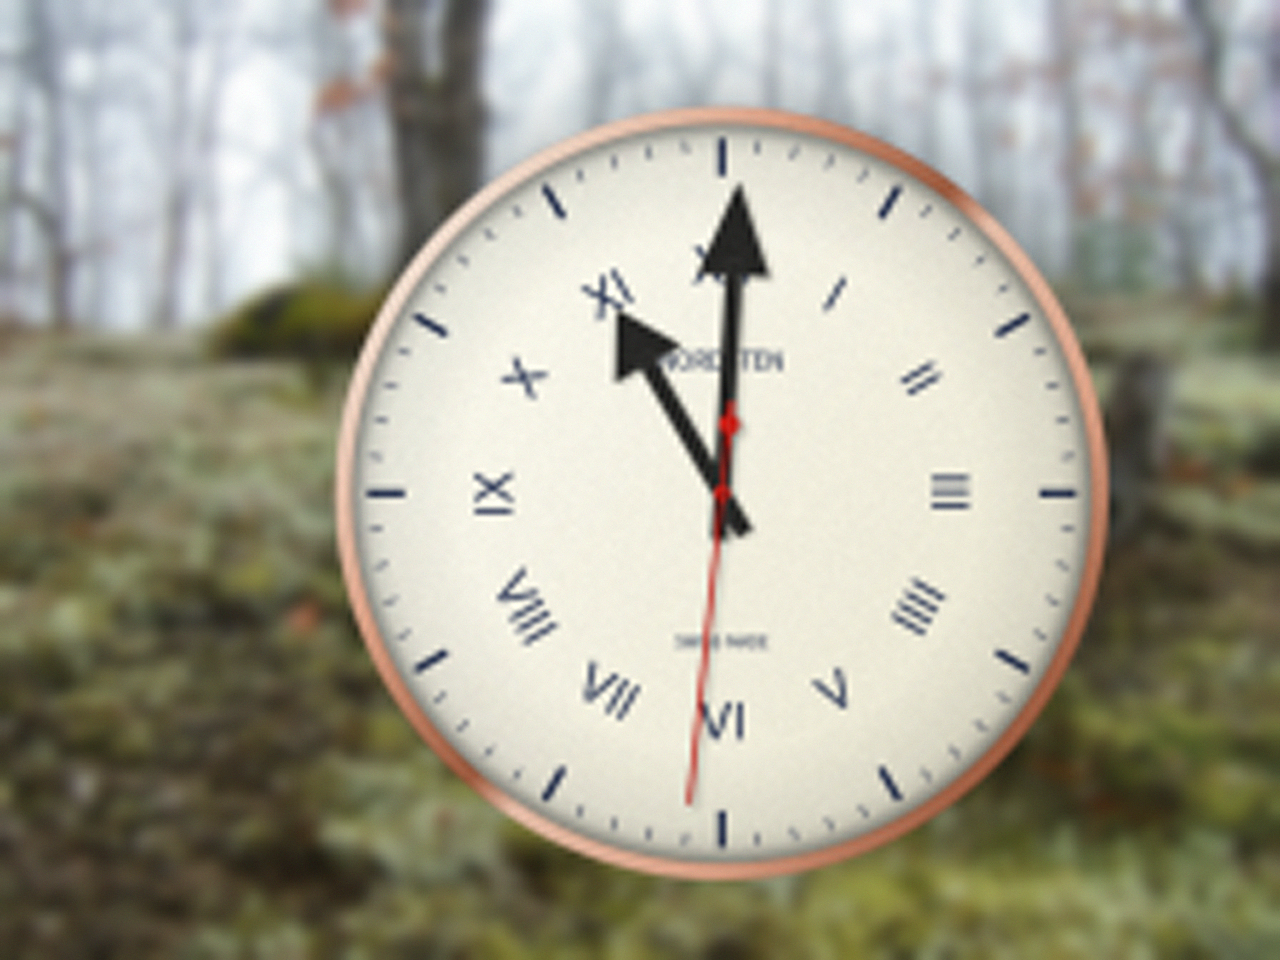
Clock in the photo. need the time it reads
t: 11:00:31
